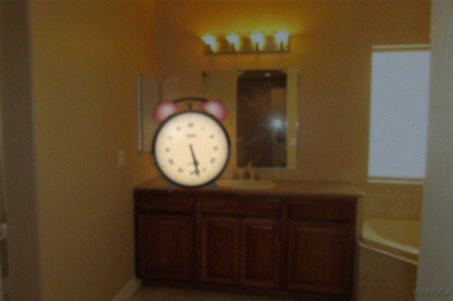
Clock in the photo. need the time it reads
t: 5:28
